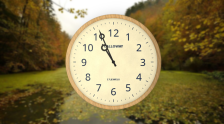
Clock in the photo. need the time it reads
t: 10:56
